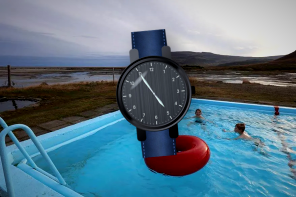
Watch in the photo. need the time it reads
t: 4:55
